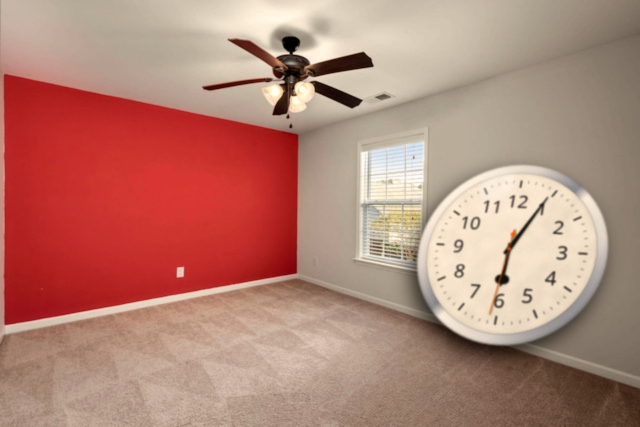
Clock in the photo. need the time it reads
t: 6:04:31
